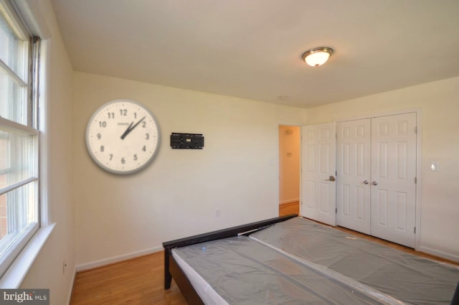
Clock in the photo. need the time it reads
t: 1:08
